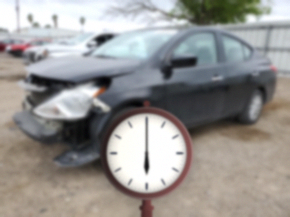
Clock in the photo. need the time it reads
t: 6:00
